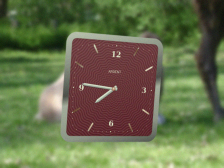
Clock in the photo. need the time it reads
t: 7:46
